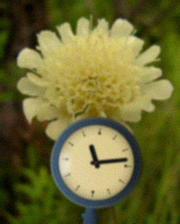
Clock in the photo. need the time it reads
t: 11:13
